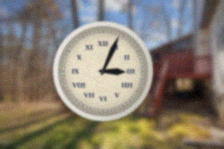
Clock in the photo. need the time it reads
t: 3:04
